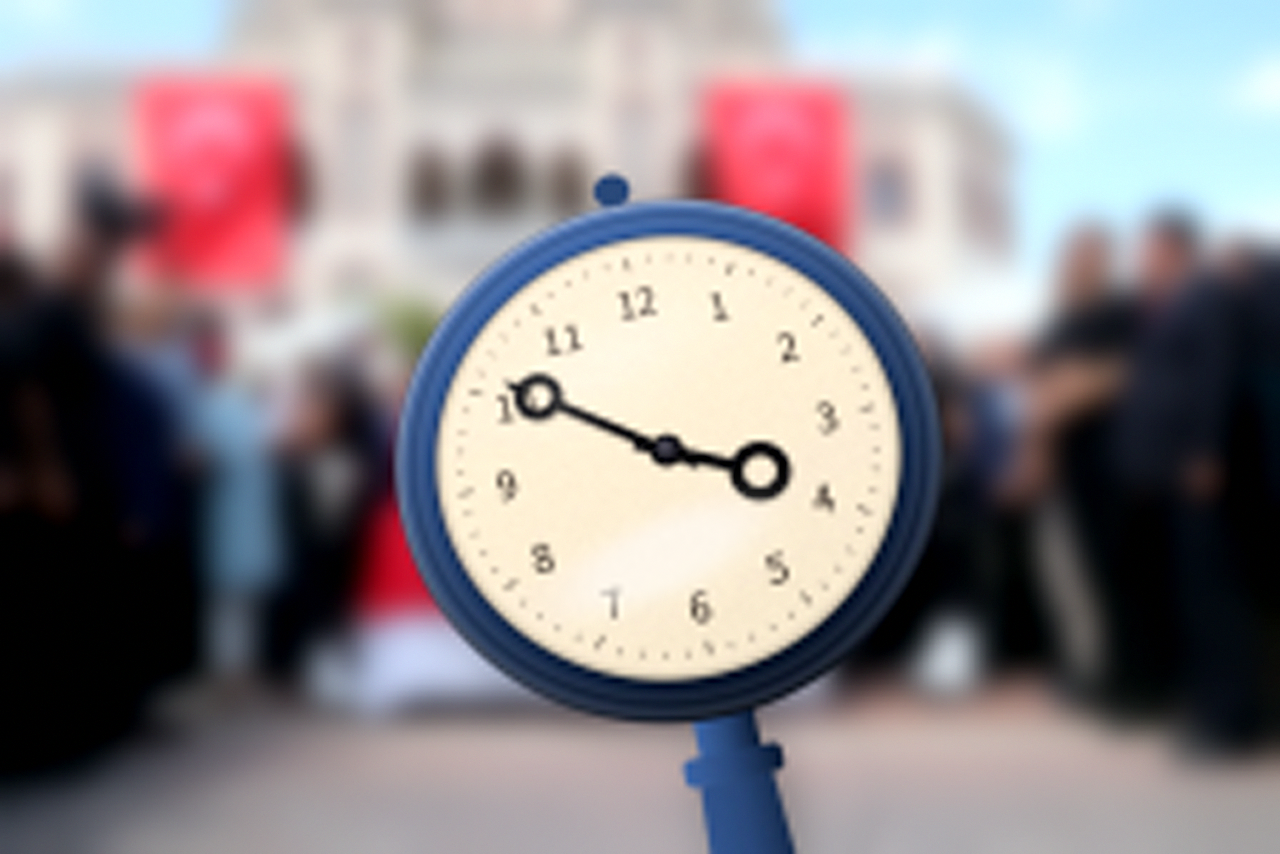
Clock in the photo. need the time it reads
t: 3:51
